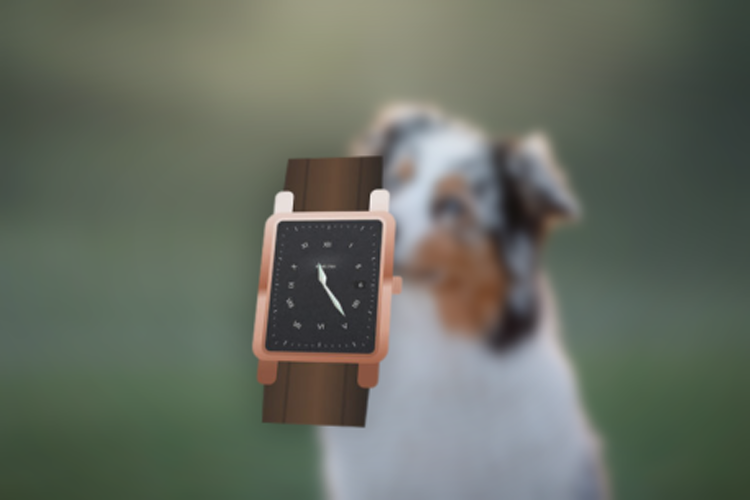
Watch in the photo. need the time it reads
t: 11:24
